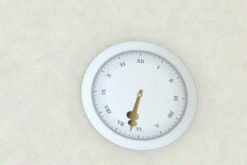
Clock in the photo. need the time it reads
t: 6:32
